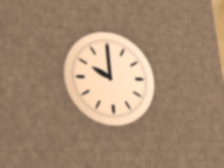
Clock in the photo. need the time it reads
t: 10:00
